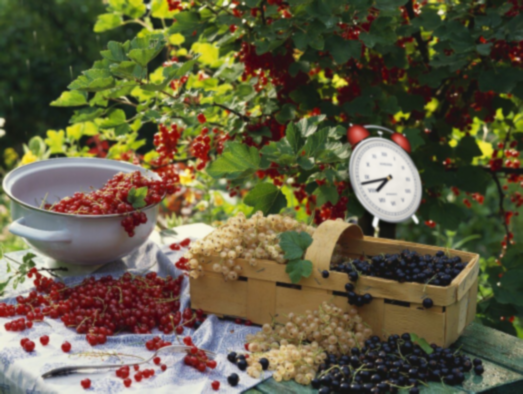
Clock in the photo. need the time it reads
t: 7:43
